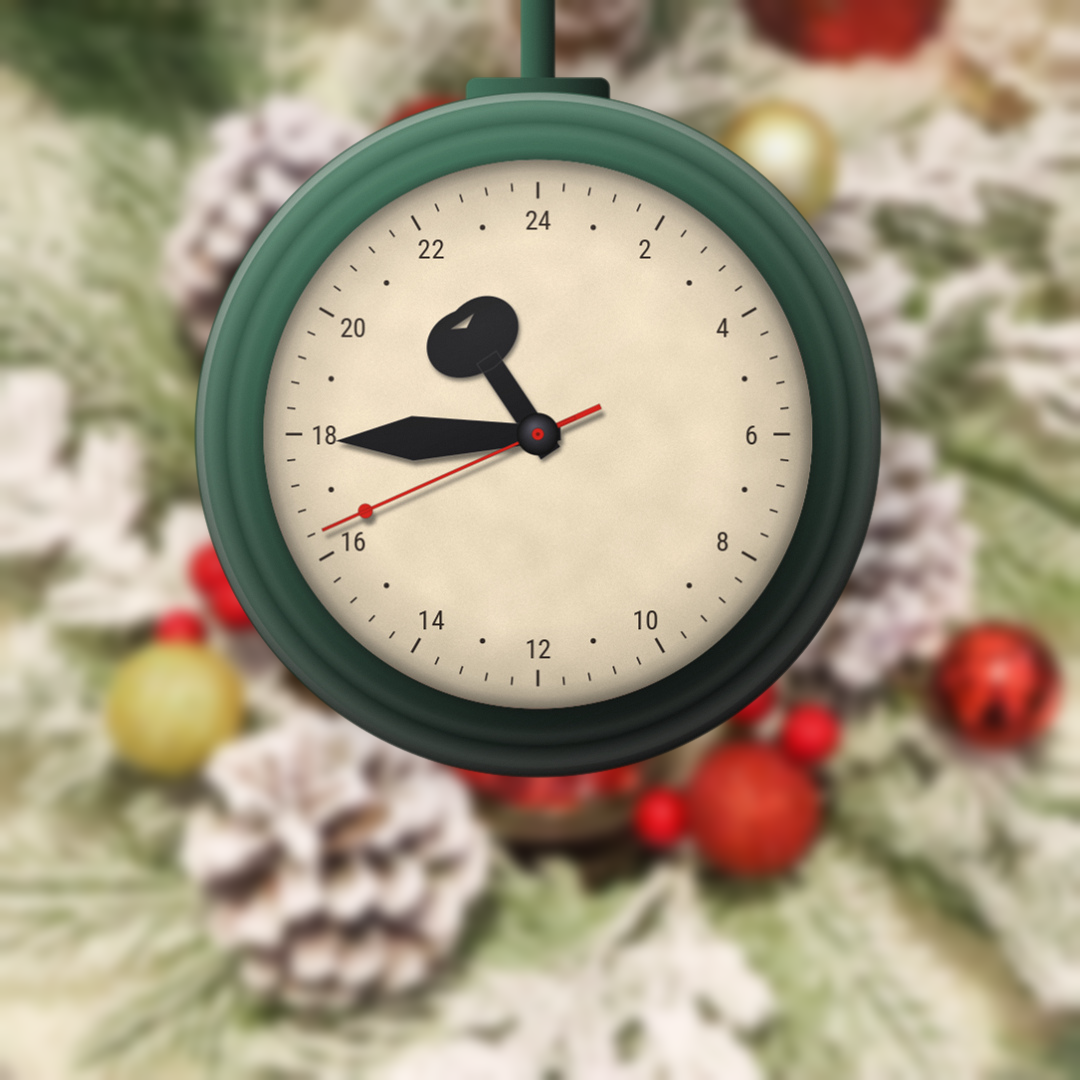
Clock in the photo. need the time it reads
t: 21:44:41
